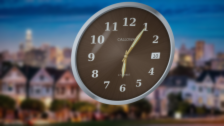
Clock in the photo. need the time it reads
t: 6:05
